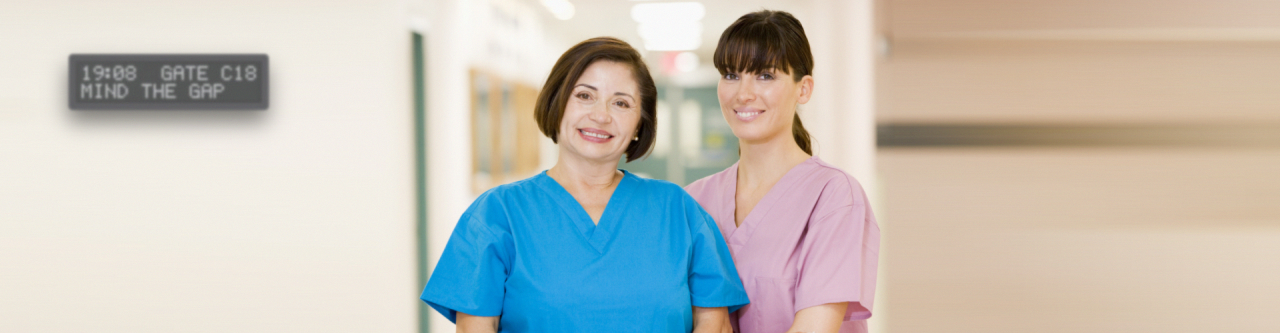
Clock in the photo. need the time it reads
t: 19:08
